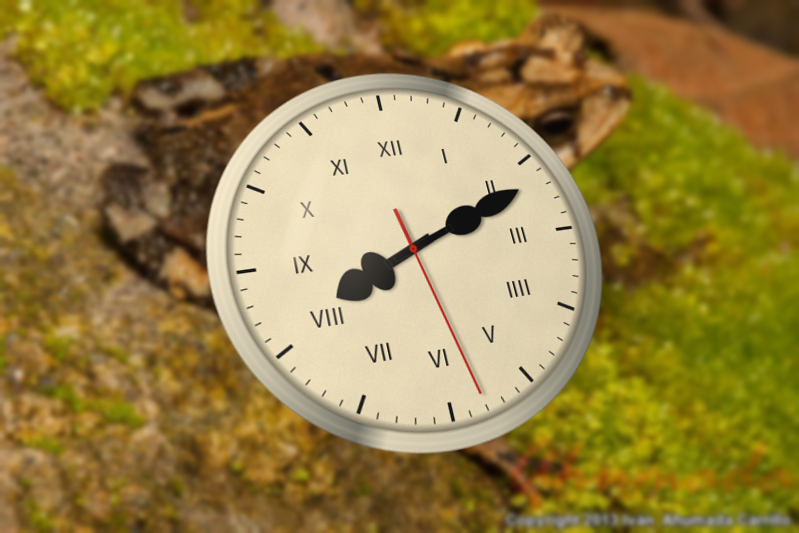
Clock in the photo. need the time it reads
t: 8:11:28
